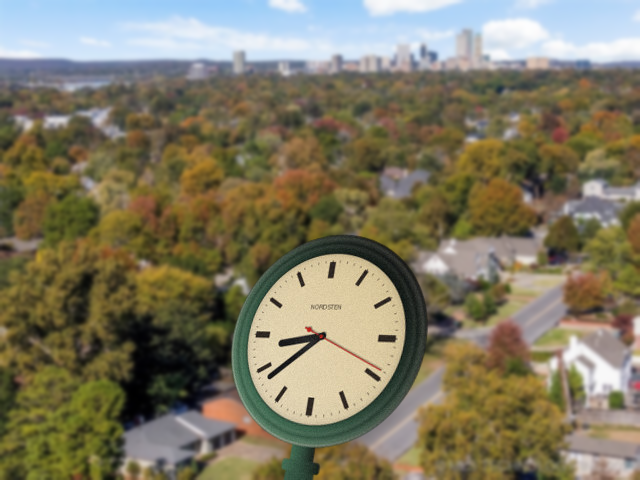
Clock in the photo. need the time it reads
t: 8:38:19
